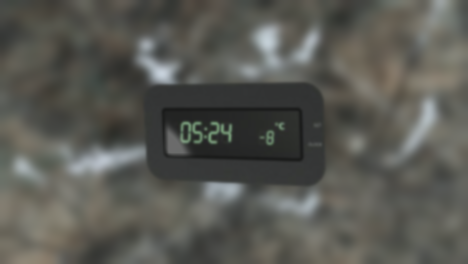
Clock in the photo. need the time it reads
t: 5:24
